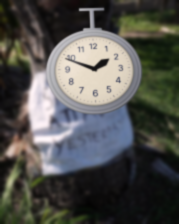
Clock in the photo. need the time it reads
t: 1:49
